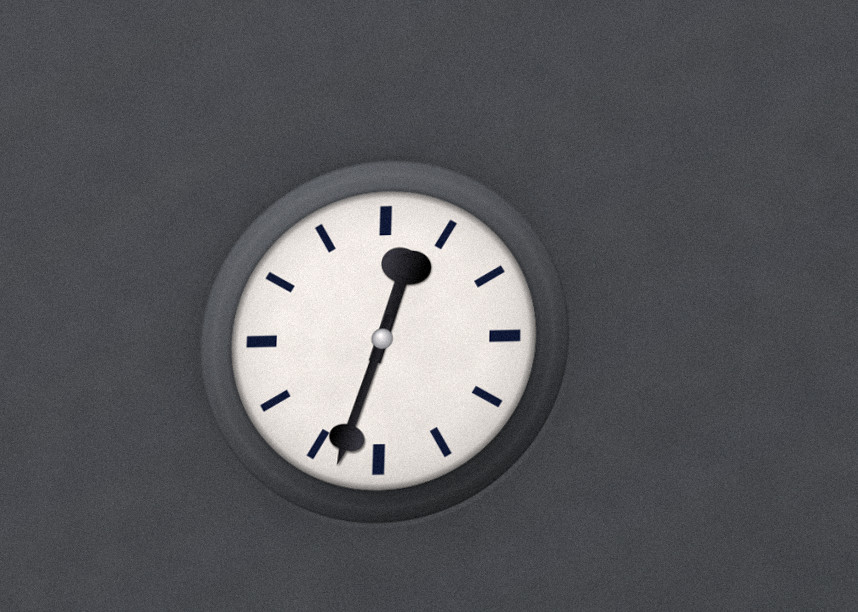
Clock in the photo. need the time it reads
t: 12:33
